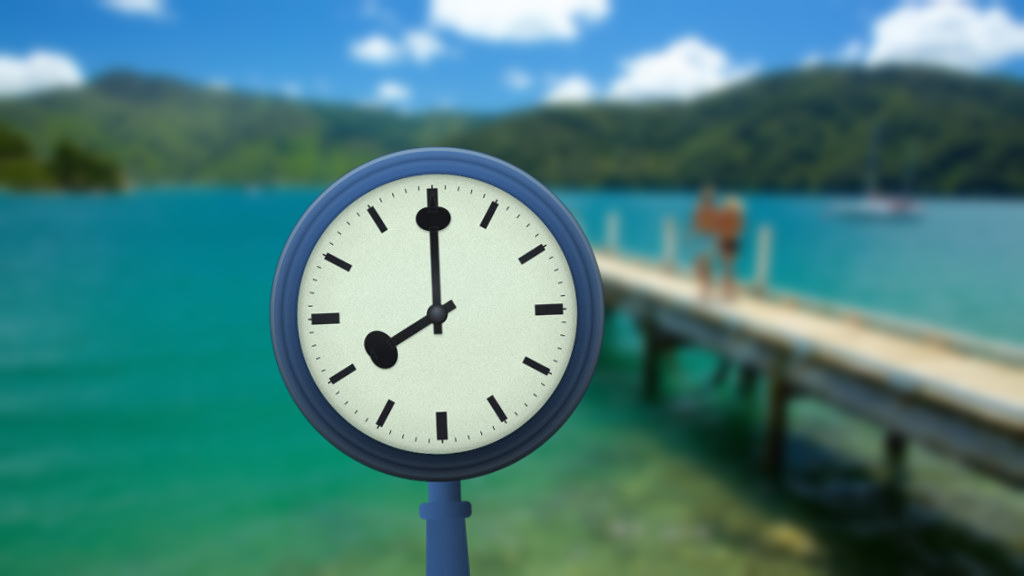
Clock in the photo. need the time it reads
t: 8:00
